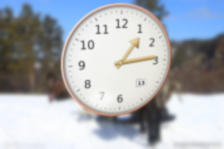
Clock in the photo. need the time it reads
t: 1:14
